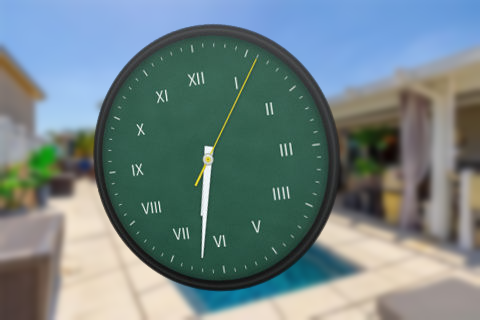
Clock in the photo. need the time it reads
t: 6:32:06
